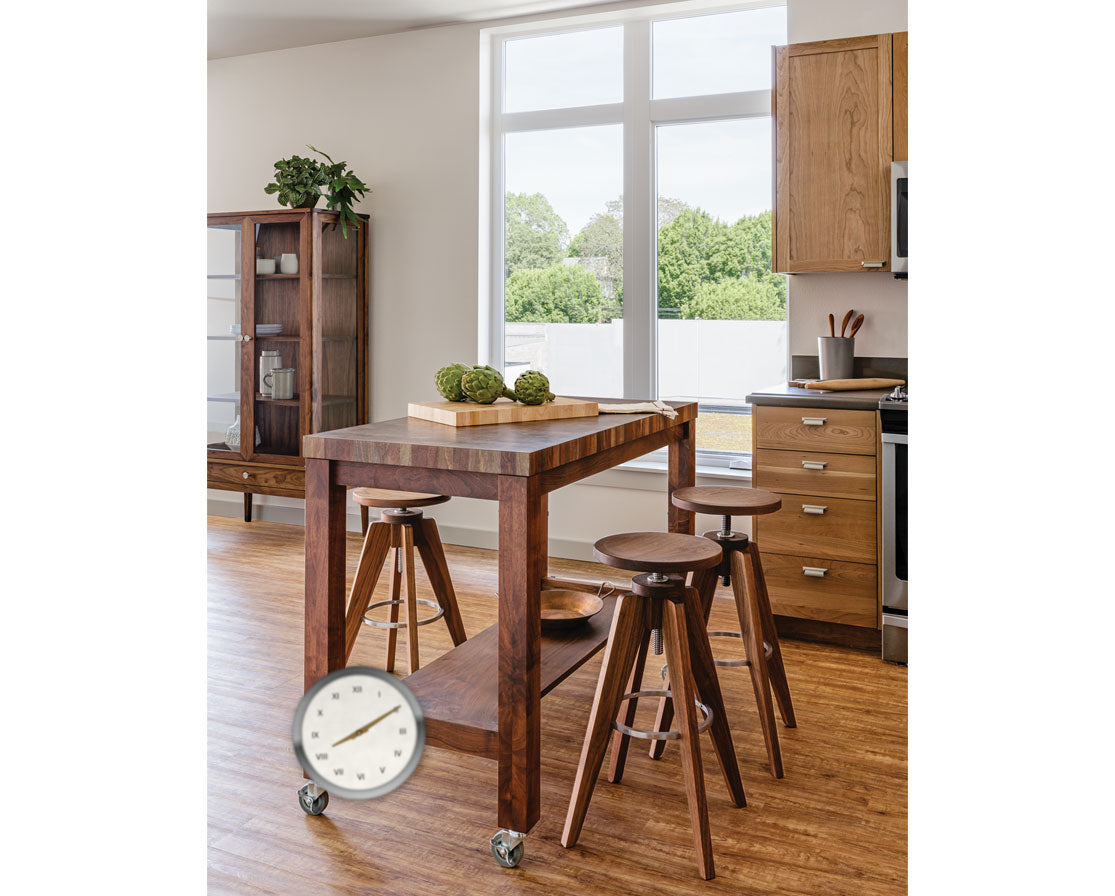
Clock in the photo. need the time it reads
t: 8:10
